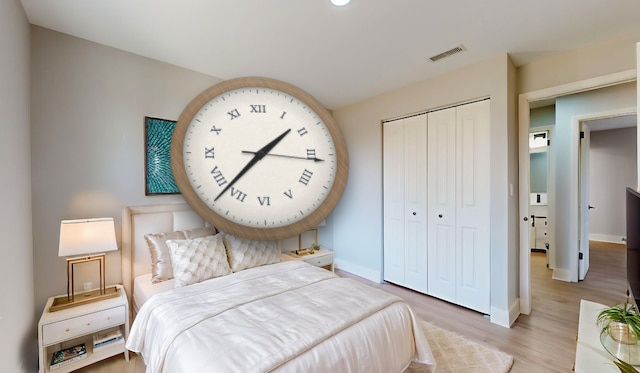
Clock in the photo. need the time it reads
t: 1:37:16
